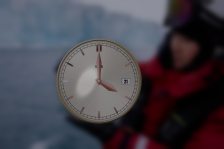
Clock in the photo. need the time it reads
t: 4:00
